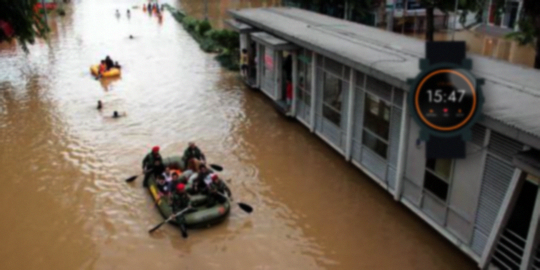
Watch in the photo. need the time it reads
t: 15:47
